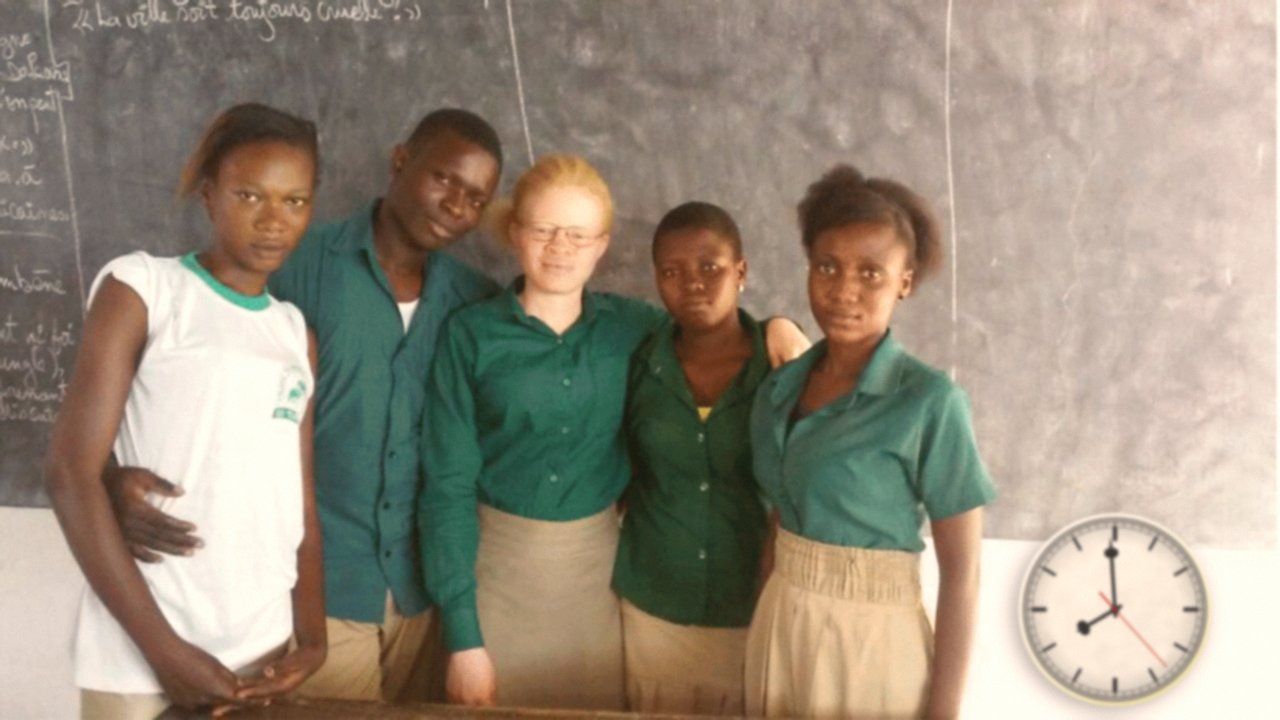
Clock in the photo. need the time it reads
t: 7:59:23
